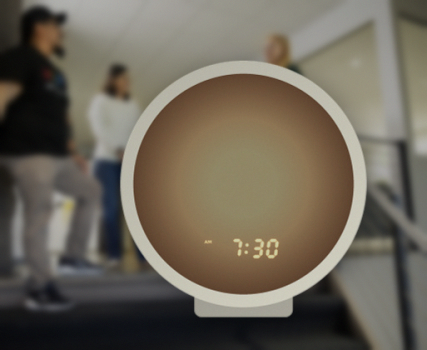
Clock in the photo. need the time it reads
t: 7:30
